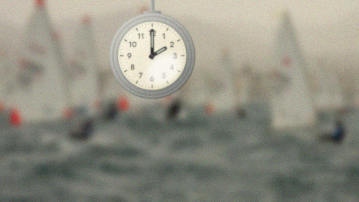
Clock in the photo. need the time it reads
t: 2:00
